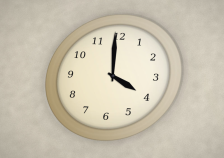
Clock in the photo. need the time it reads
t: 3:59
